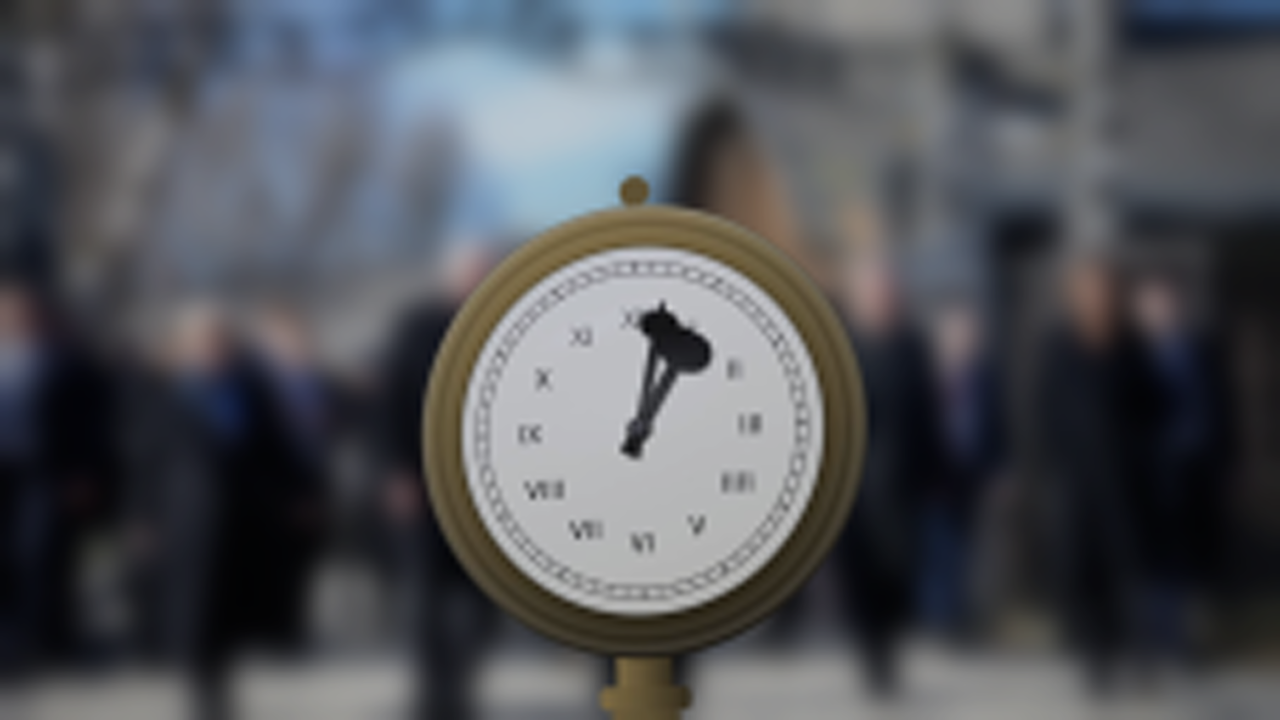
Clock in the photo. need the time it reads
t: 1:02
